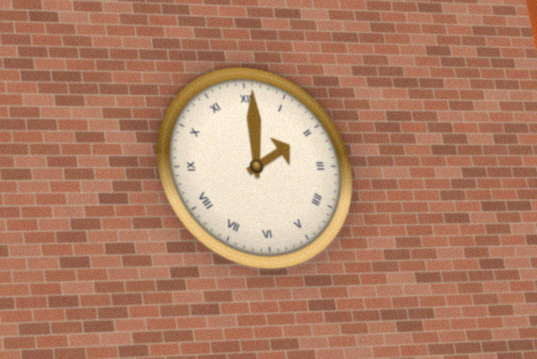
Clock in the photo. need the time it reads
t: 2:01
